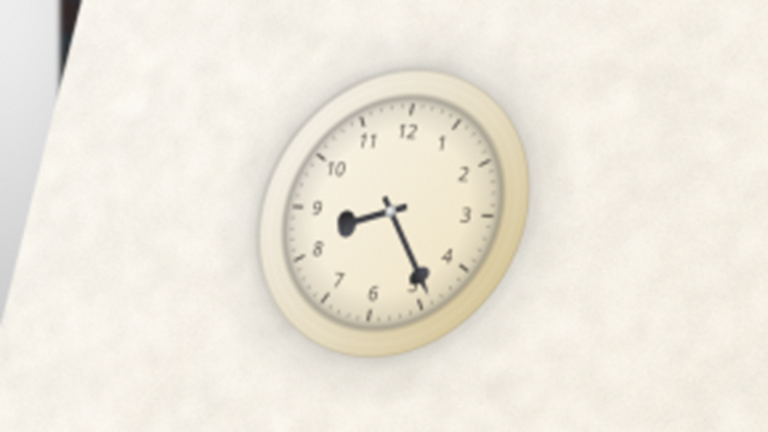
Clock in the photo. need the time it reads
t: 8:24
